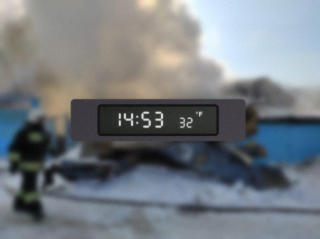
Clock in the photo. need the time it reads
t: 14:53
